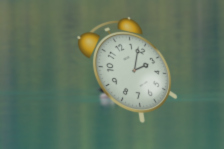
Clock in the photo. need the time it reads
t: 3:08
